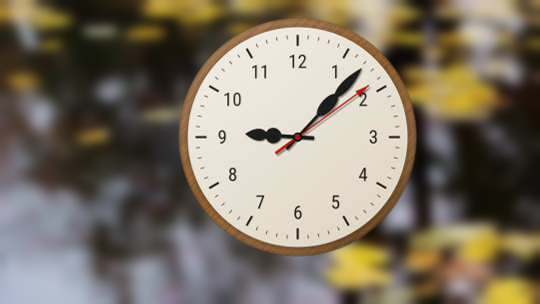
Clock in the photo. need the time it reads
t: 9:07:09
